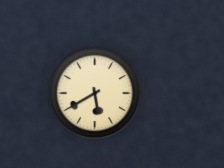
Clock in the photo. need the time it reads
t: 5:40
